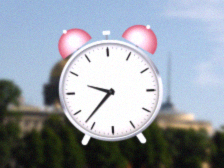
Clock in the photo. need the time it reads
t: 9:37
